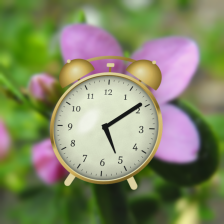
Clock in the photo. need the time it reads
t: 5:09
